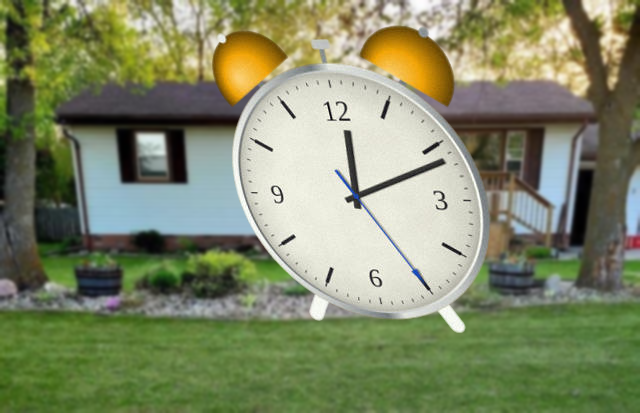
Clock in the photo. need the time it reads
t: 12:11:25
